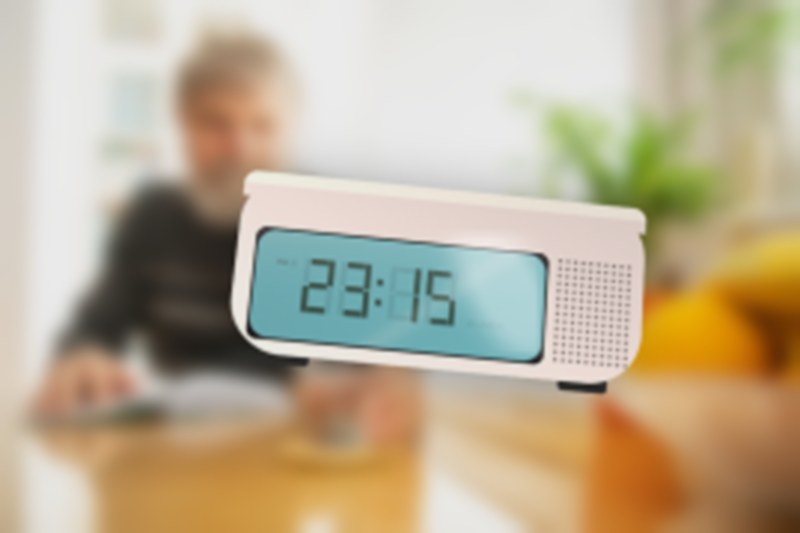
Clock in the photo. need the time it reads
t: 23:15
